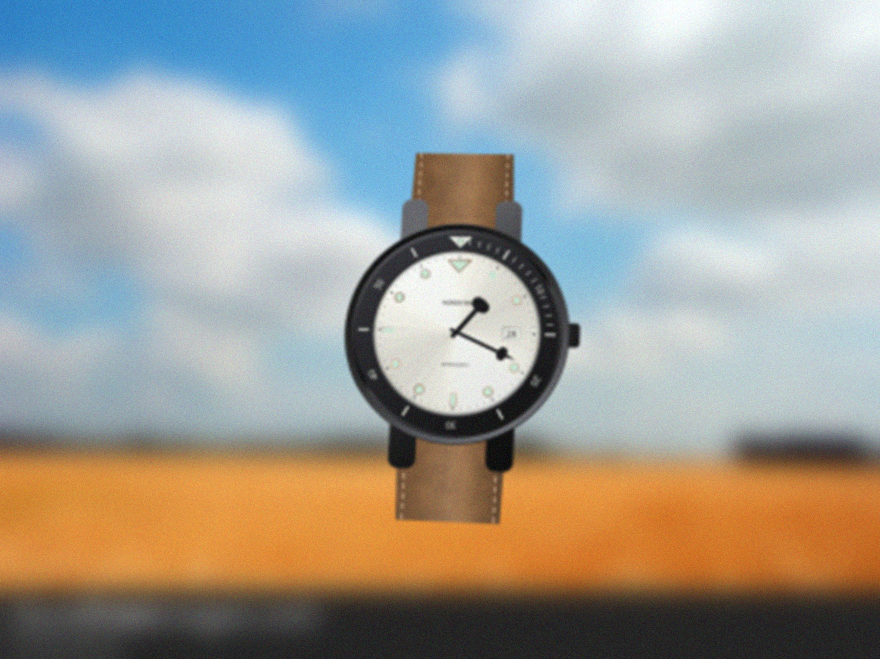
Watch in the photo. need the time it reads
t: 1:19
